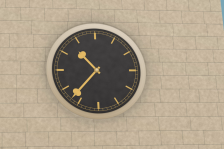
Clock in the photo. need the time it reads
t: 10:37
